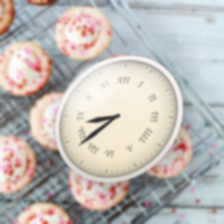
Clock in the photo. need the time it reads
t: 8:38
